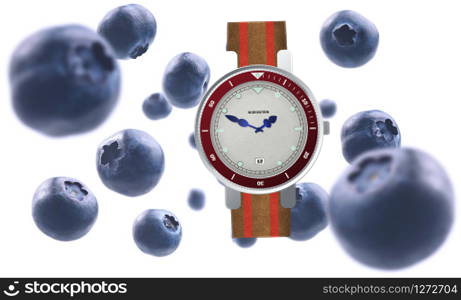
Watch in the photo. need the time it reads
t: 1:49
